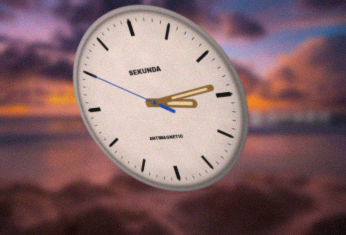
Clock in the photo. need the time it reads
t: 3:13:50
